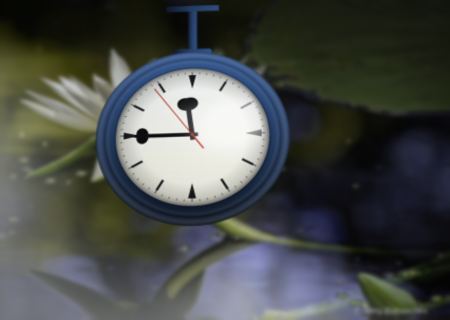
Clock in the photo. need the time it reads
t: 11:44:54
